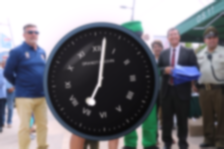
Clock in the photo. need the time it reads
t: 7:02
